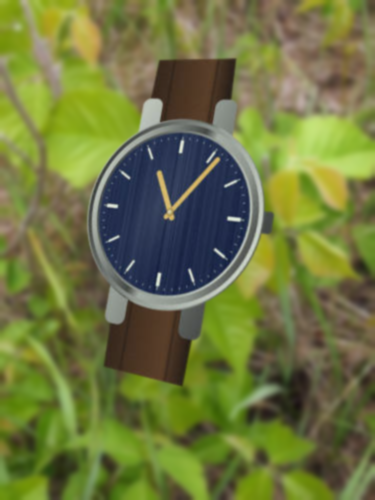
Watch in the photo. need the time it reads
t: 11:06
